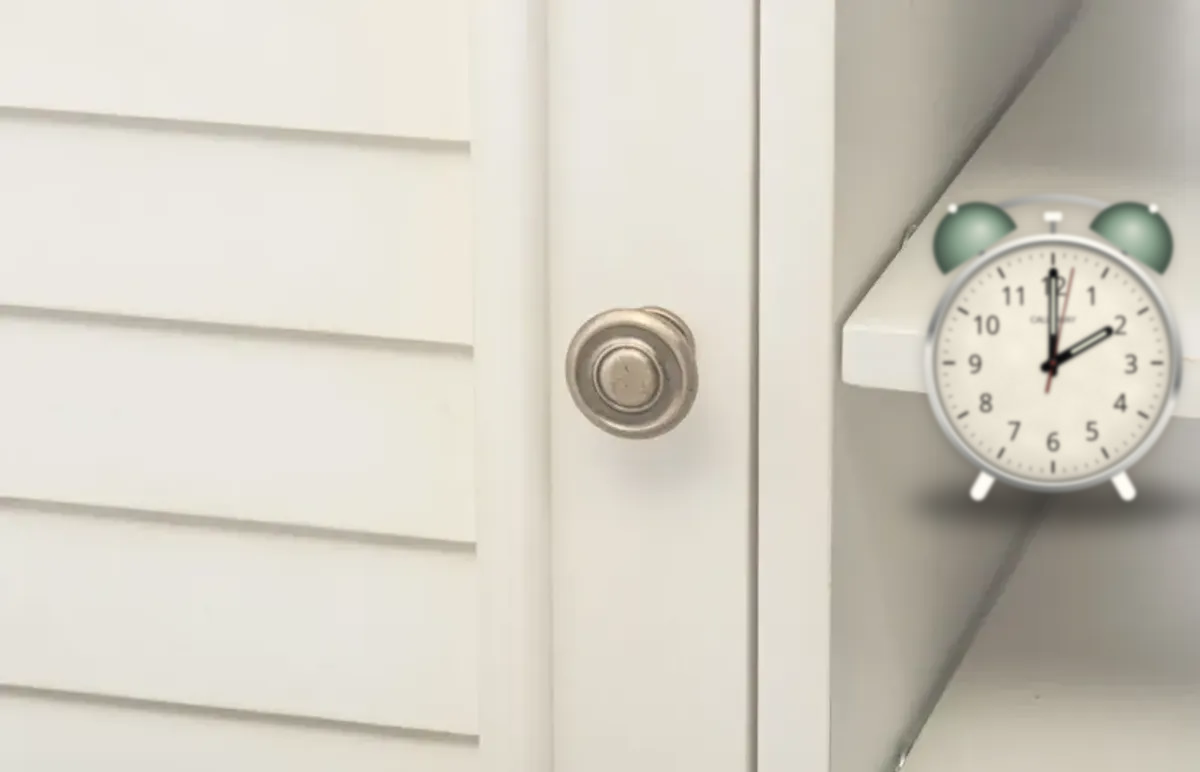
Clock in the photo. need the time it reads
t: 2:00:02
